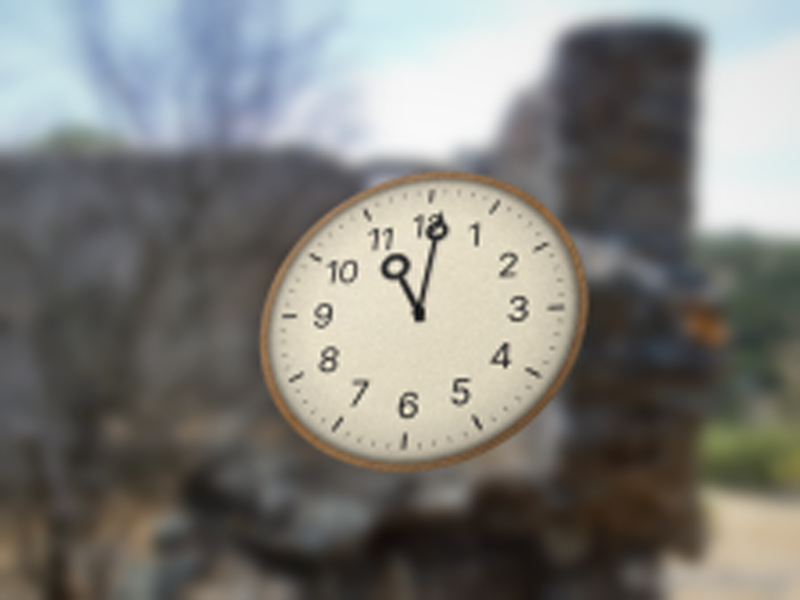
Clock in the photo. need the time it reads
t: 11:01
